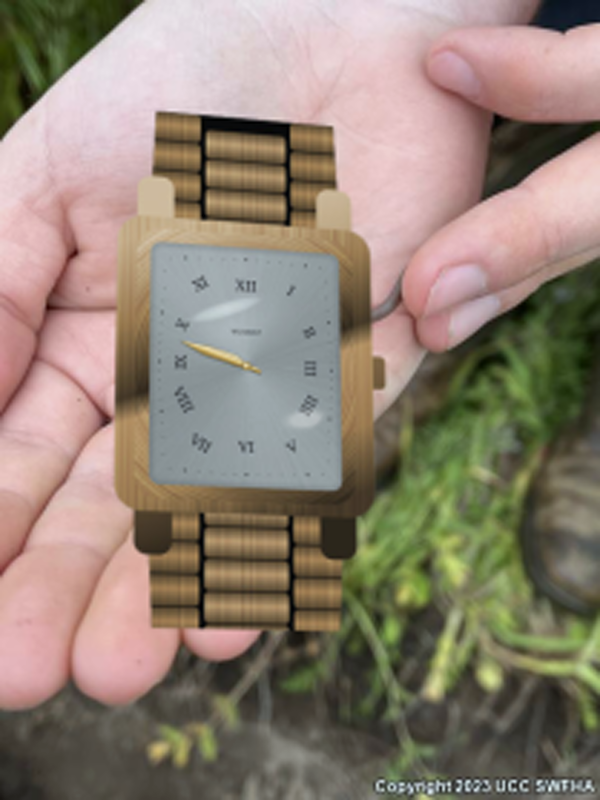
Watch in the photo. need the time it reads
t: 9:48
